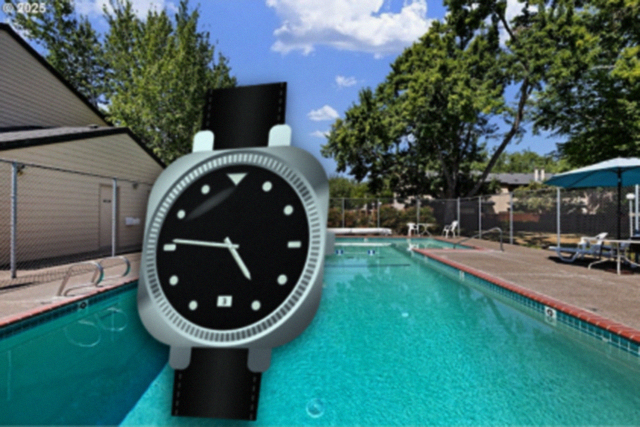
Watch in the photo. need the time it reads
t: 4:46
